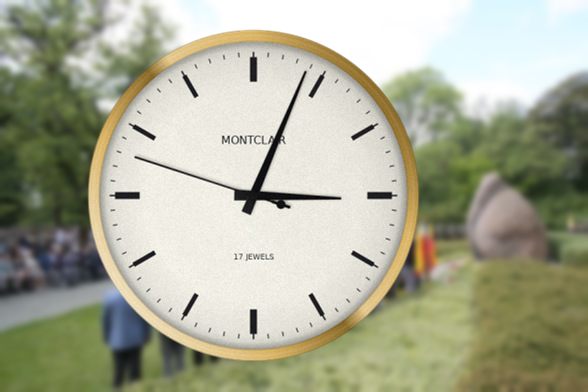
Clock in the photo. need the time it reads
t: 3:03:48
